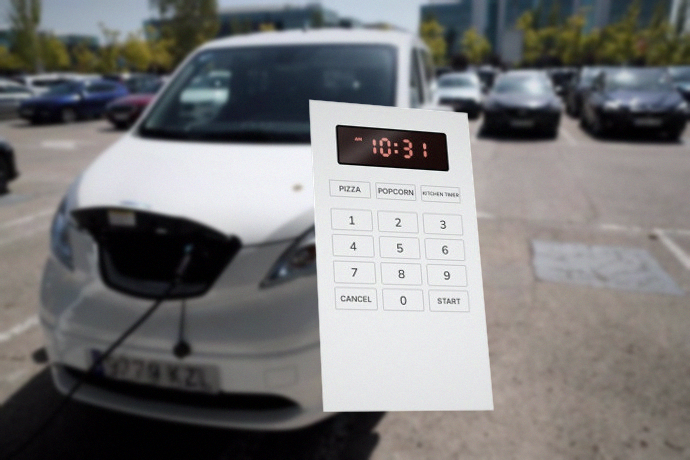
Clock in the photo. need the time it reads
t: 10:31
